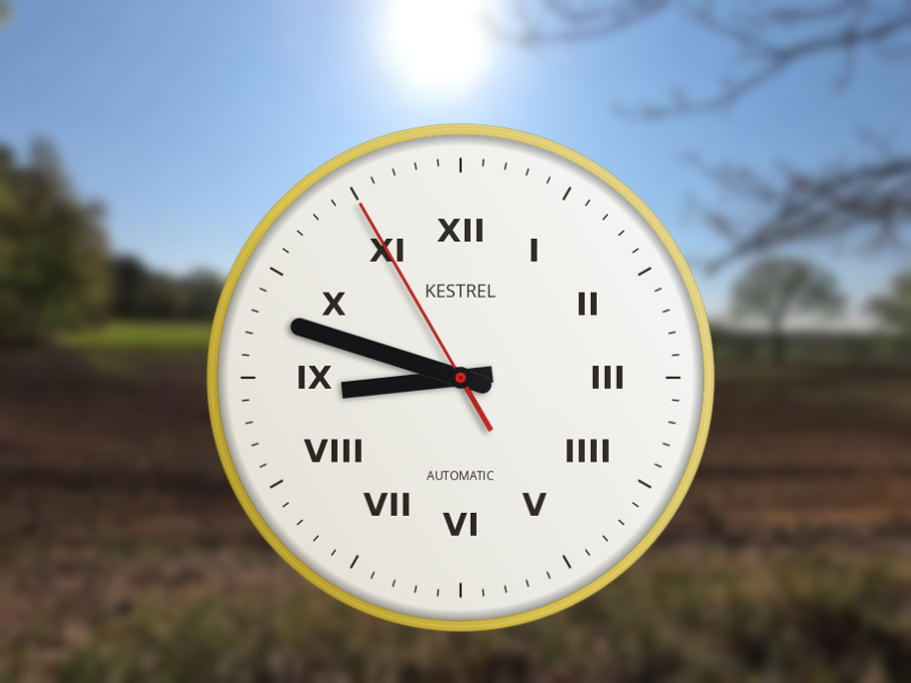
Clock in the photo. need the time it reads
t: 8:47:55
